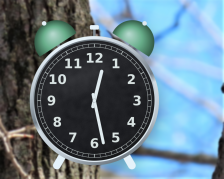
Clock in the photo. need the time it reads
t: 12:28
